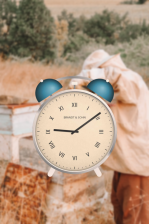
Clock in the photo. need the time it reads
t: 9:09
